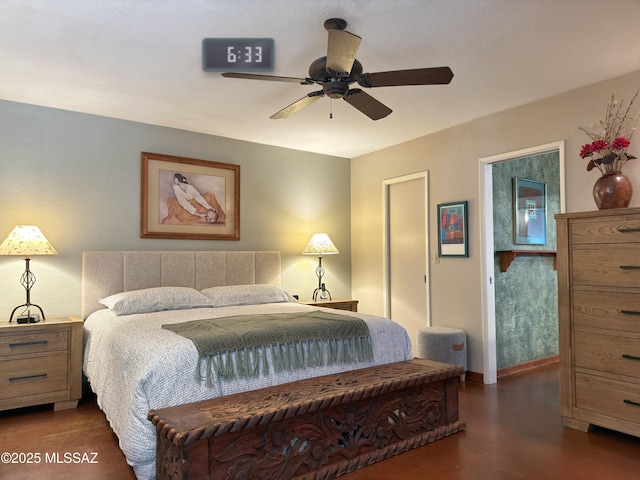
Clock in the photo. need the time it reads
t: 6:33
